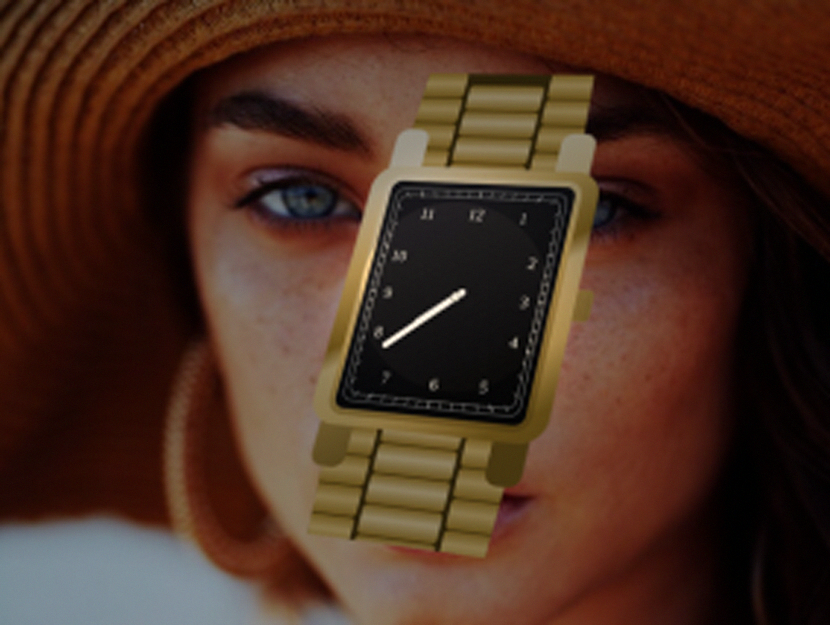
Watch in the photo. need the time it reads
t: 7:38
